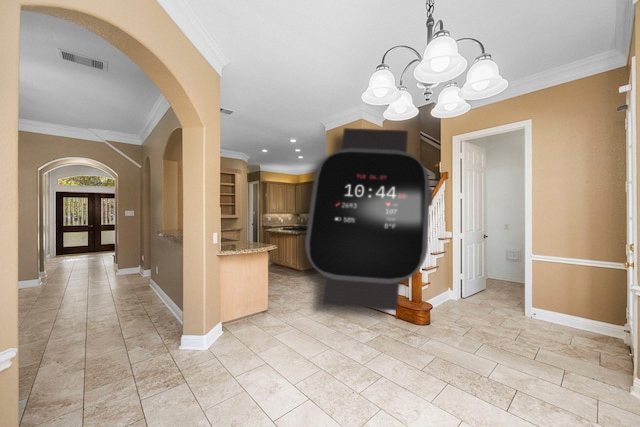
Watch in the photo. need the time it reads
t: 10:44
